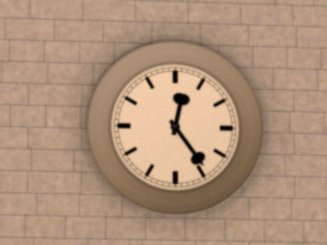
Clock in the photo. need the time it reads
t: 12:24
